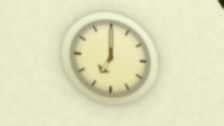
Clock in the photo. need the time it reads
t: 7:00
